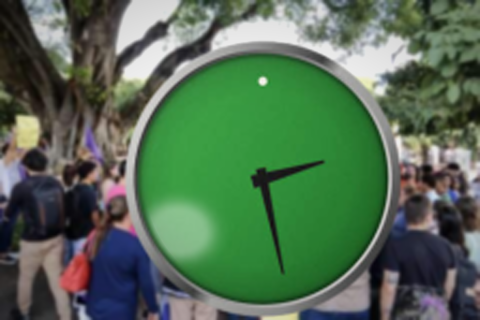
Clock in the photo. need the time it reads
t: 2:28
